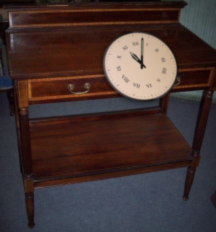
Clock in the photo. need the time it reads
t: 11:03
